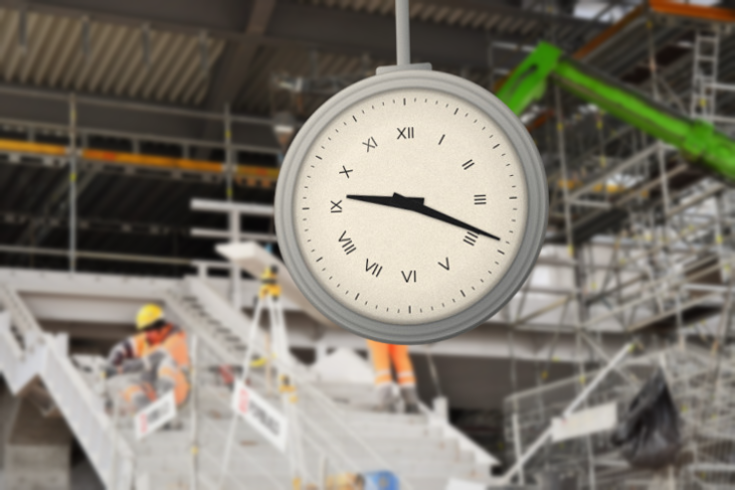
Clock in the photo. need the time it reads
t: 9:19
